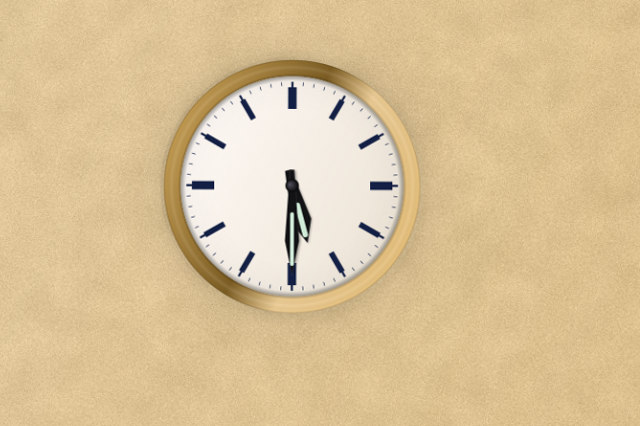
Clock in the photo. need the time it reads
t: 5:30
